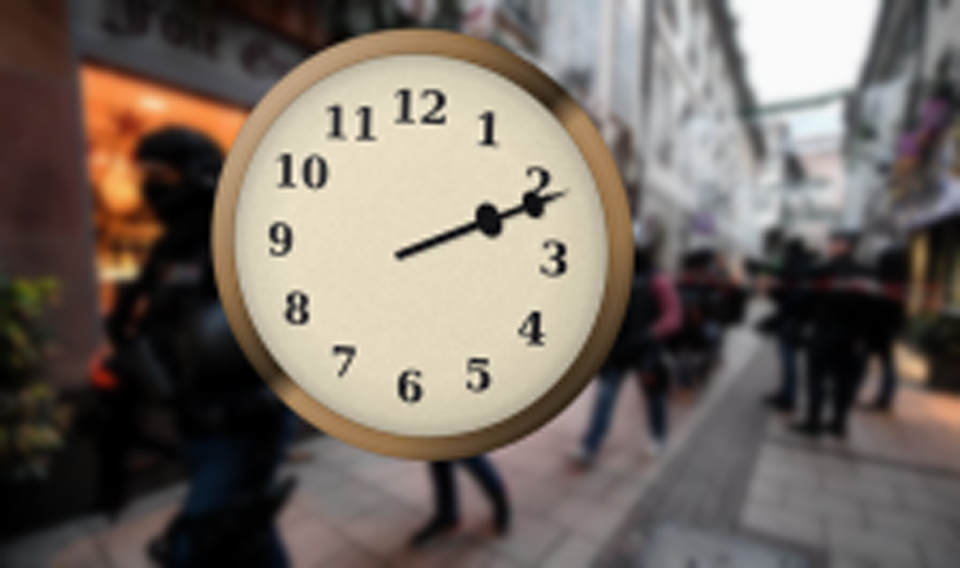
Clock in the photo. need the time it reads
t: 2:11
